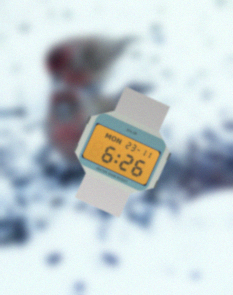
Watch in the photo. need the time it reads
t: 6:26
